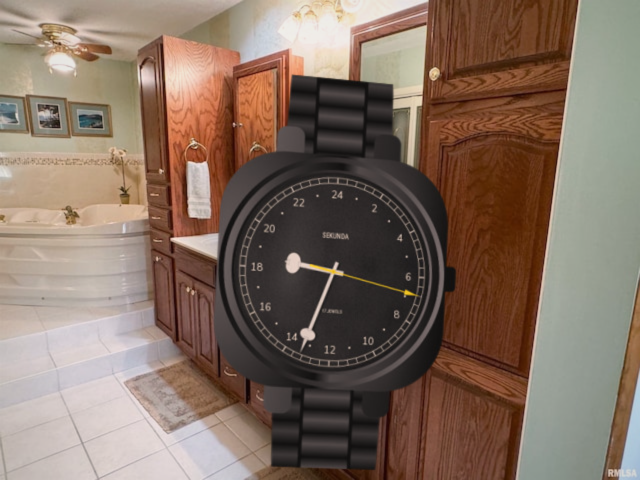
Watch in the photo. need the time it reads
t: 18:33:17
